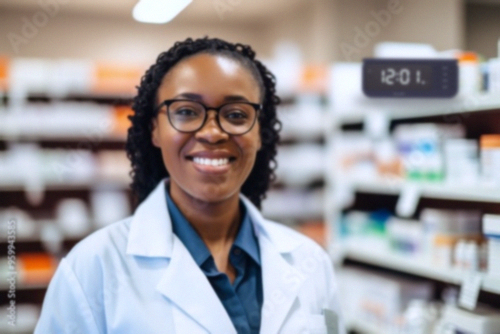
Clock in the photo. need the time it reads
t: 12:01
